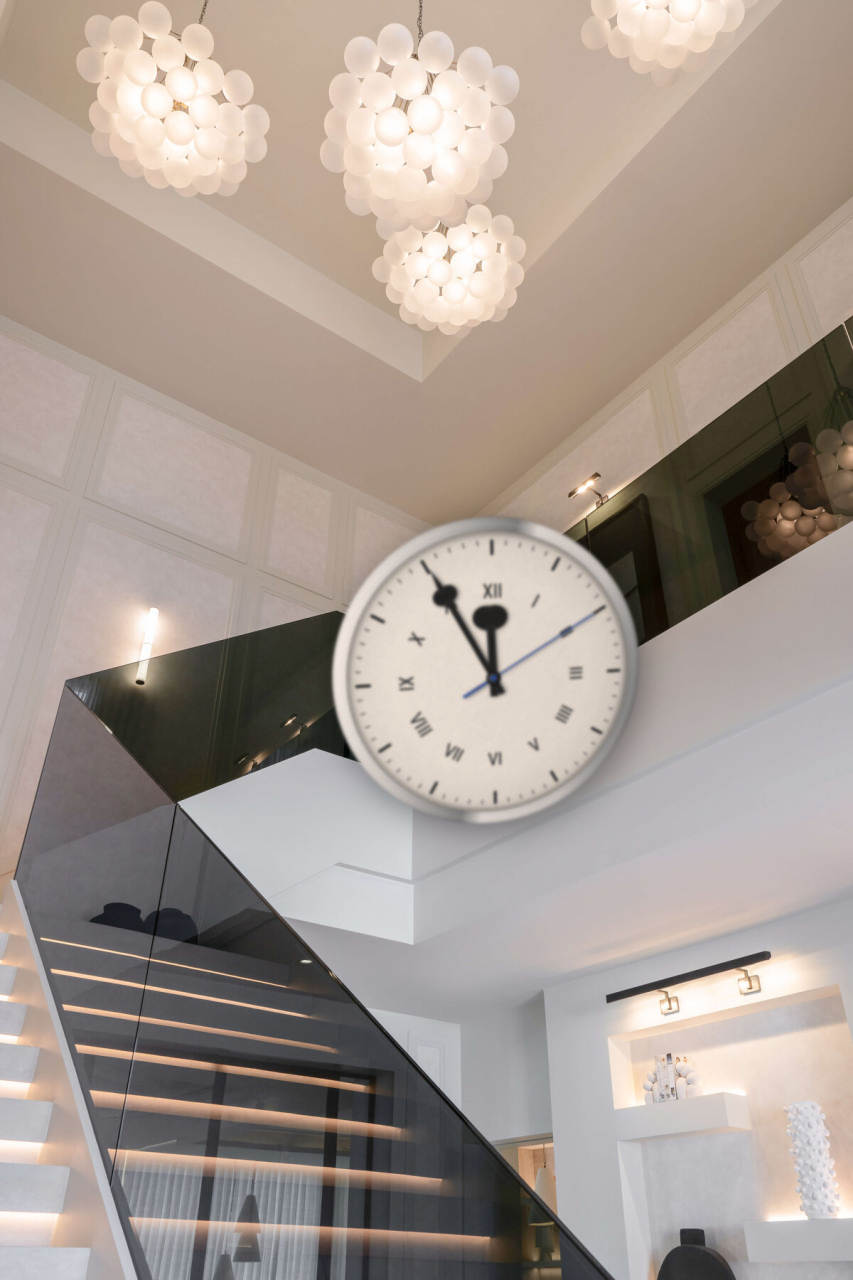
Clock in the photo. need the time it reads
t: 11:55:10
